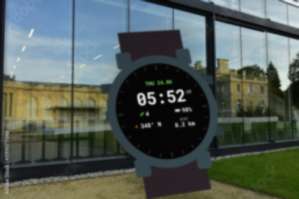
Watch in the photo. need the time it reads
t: 5:52
